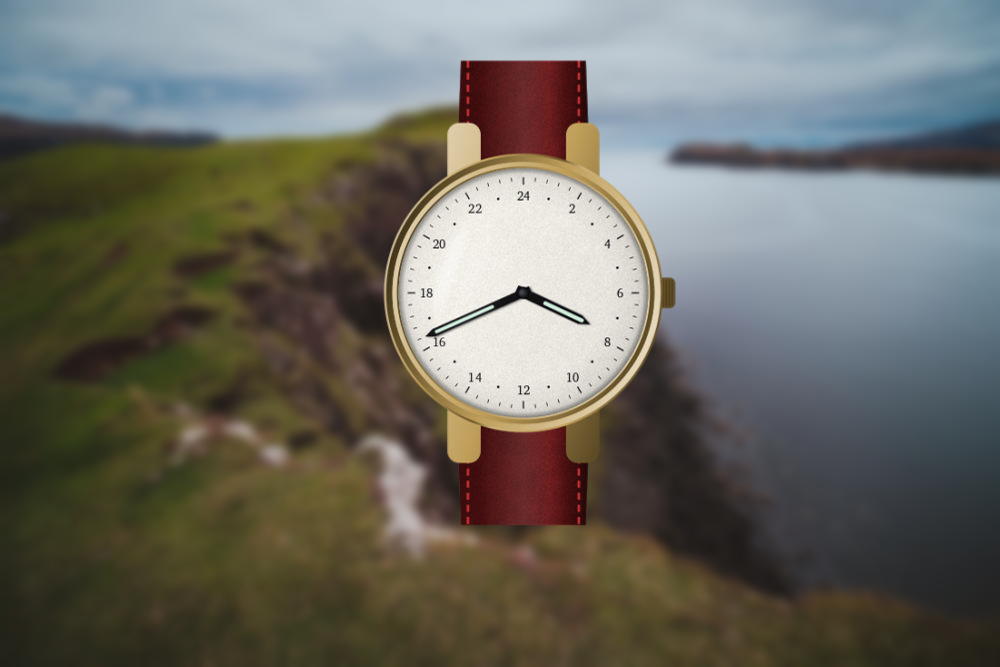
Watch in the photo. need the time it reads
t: 7:41
